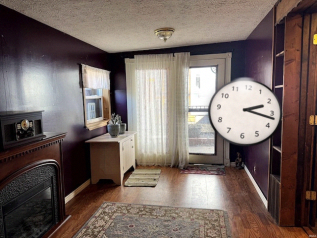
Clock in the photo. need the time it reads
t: 2:17
